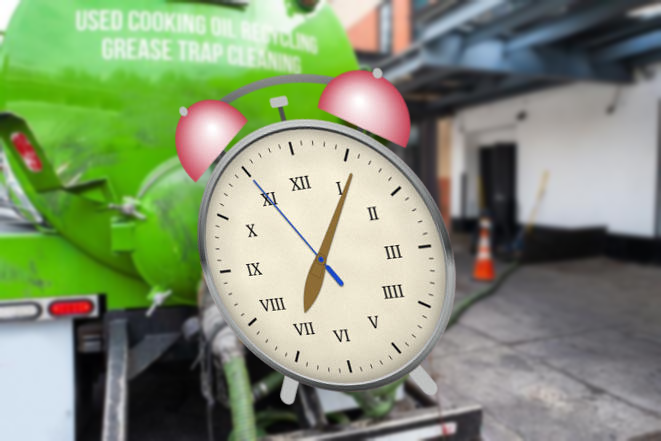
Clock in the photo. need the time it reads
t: 7:05:55
